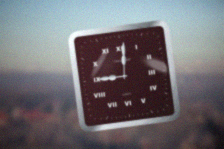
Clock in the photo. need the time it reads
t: 9:01
